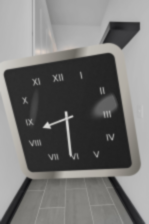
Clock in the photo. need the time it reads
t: 8:31
